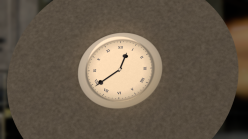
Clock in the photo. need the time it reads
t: 12:39
